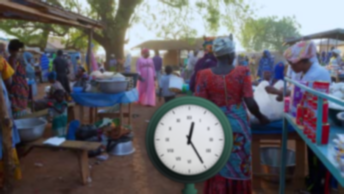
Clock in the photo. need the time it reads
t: 12:25
